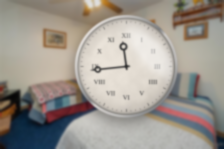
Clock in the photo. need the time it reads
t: 11:44
